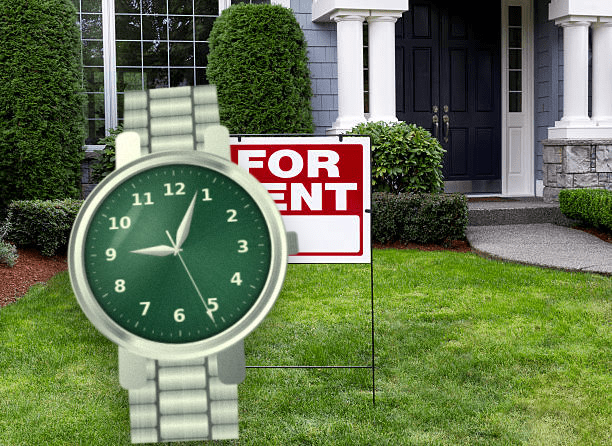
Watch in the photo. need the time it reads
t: 9:03:26
